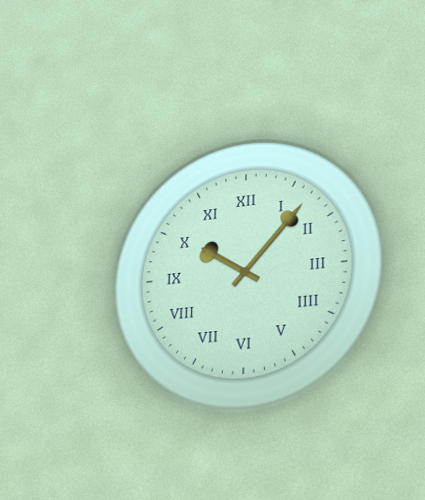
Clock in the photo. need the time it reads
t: 10:07
